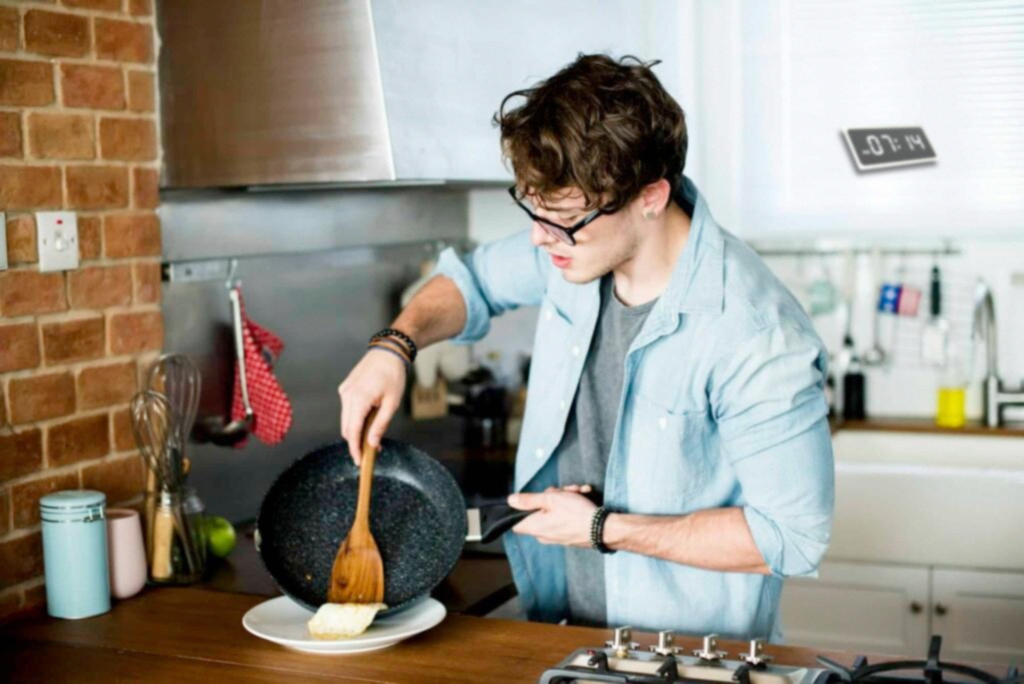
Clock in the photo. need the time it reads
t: 7:14
